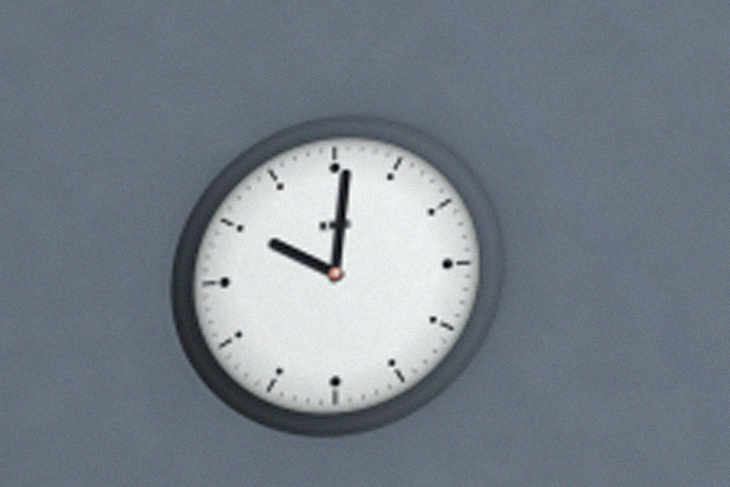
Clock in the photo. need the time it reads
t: 10:01
